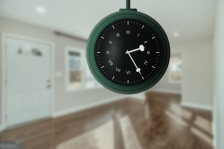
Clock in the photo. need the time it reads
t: 2:25
